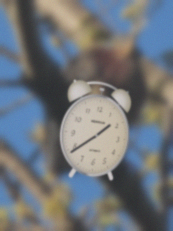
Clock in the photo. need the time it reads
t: 1:39
